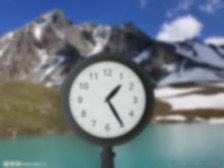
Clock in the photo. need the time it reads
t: 1:25
